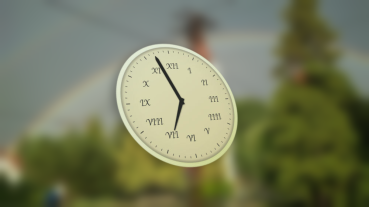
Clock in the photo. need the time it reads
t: 6:57
